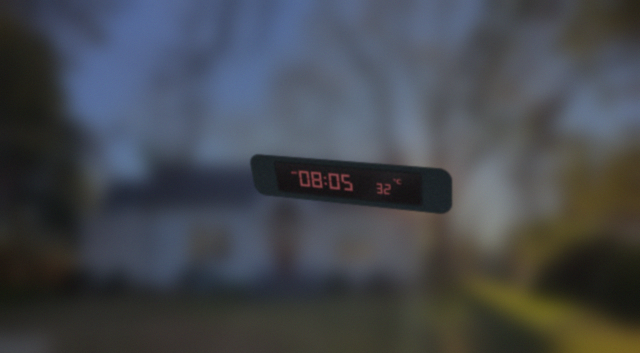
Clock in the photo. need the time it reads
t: 8:05
